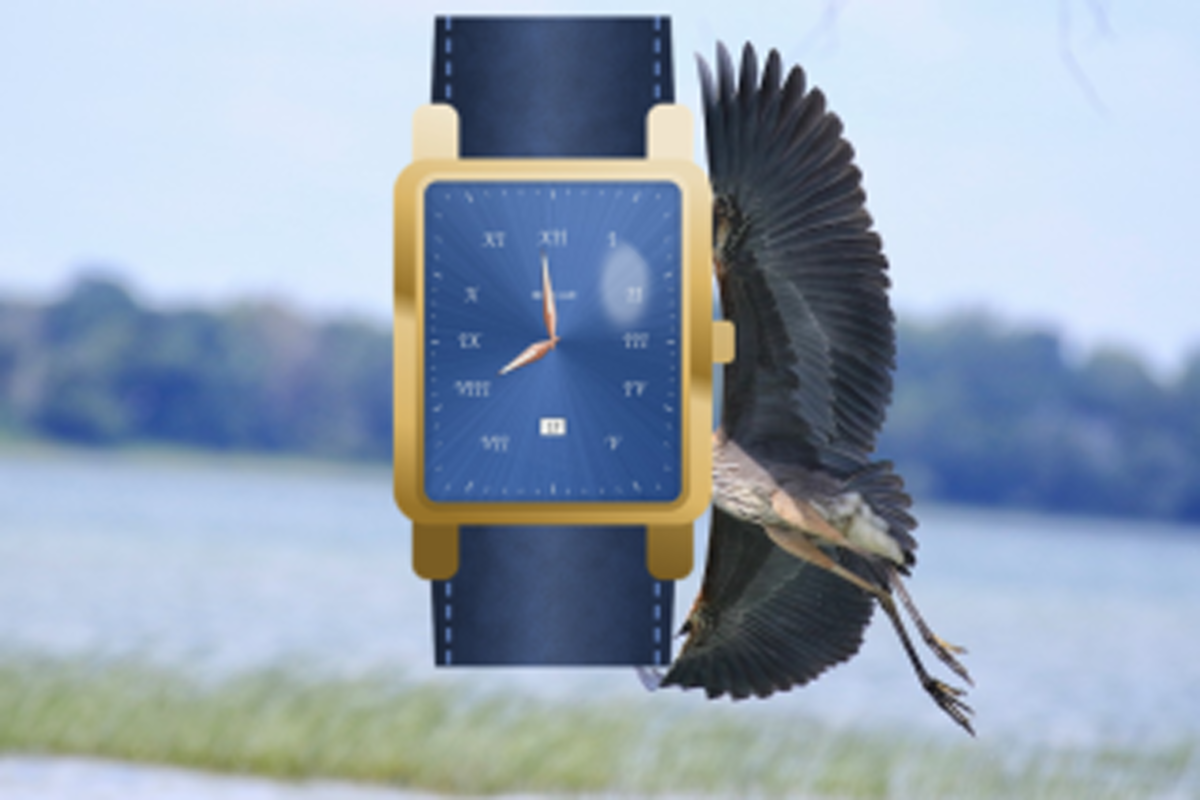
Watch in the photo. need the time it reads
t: 7:59
